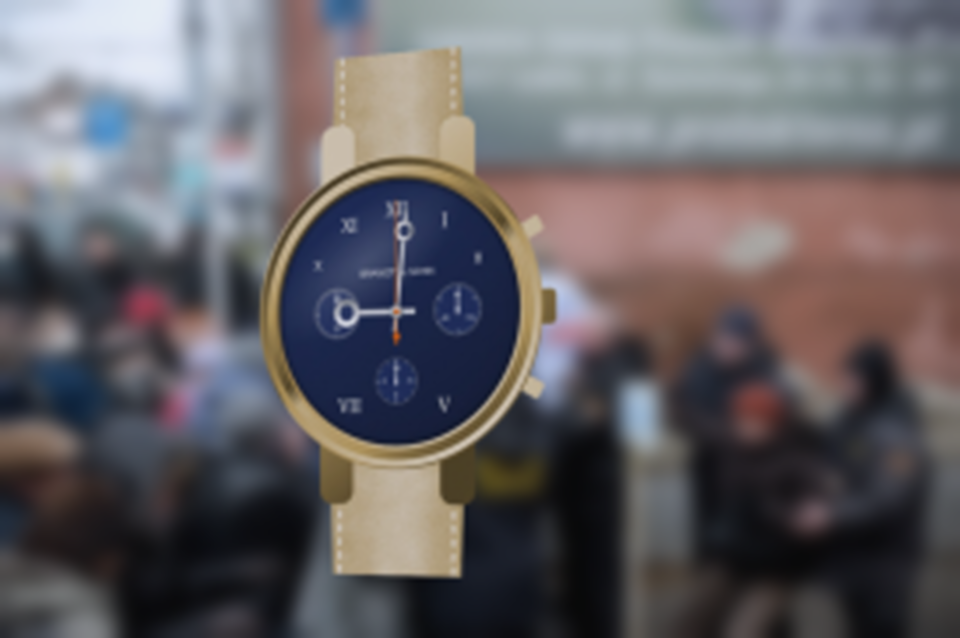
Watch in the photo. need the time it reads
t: 9:01
